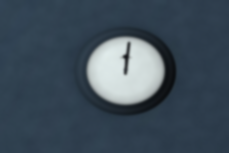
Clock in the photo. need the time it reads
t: 12:01
